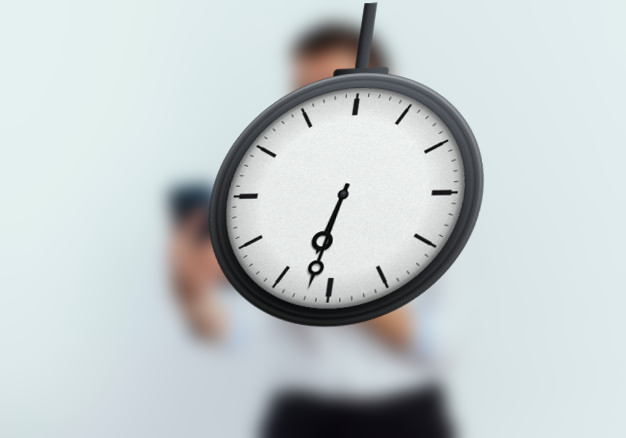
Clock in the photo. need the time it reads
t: 6:32
